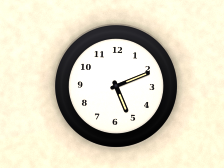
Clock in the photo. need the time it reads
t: 5:11
